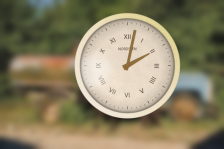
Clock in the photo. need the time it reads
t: 2:02
